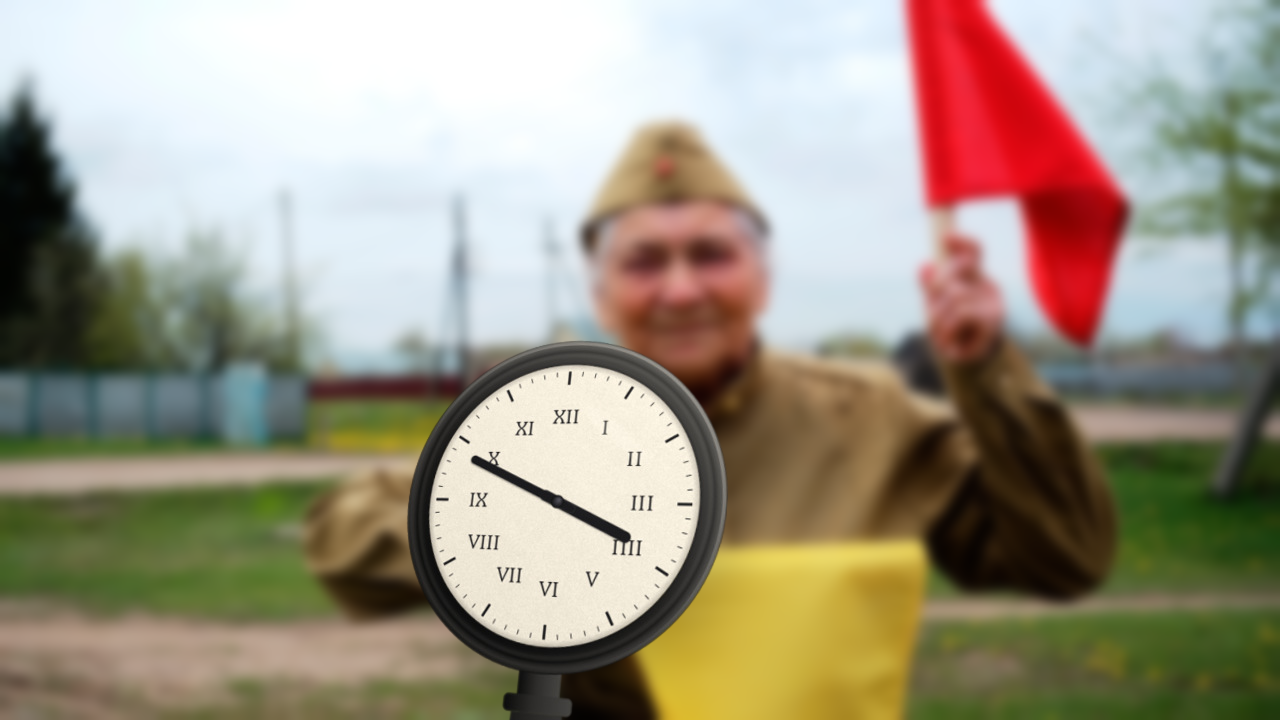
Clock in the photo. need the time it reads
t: 3:49
